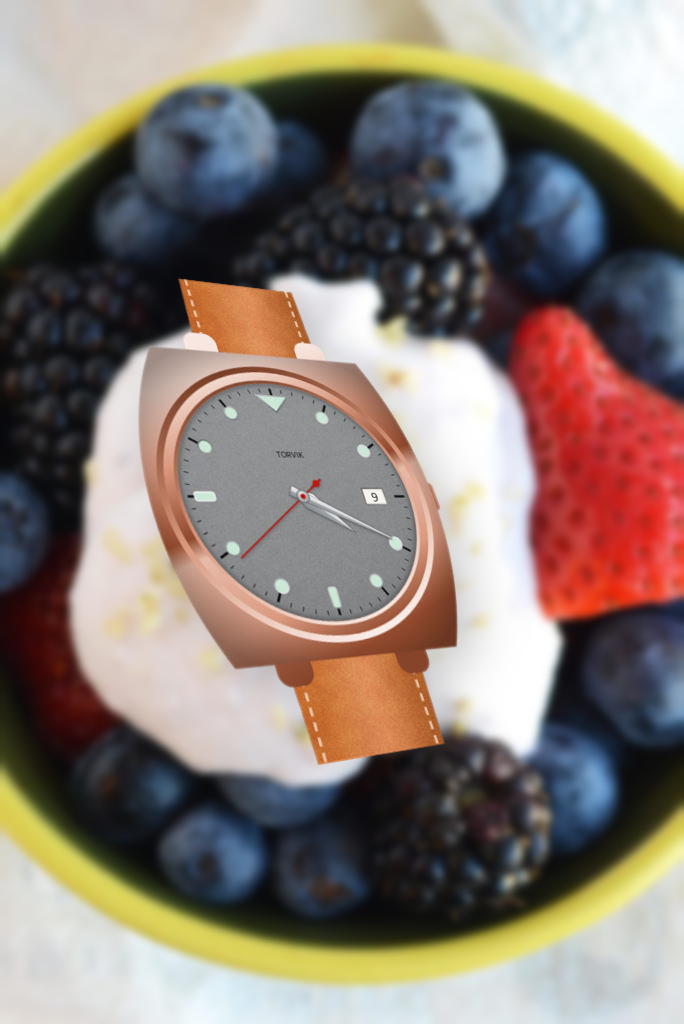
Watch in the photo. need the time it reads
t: 4:19:39
